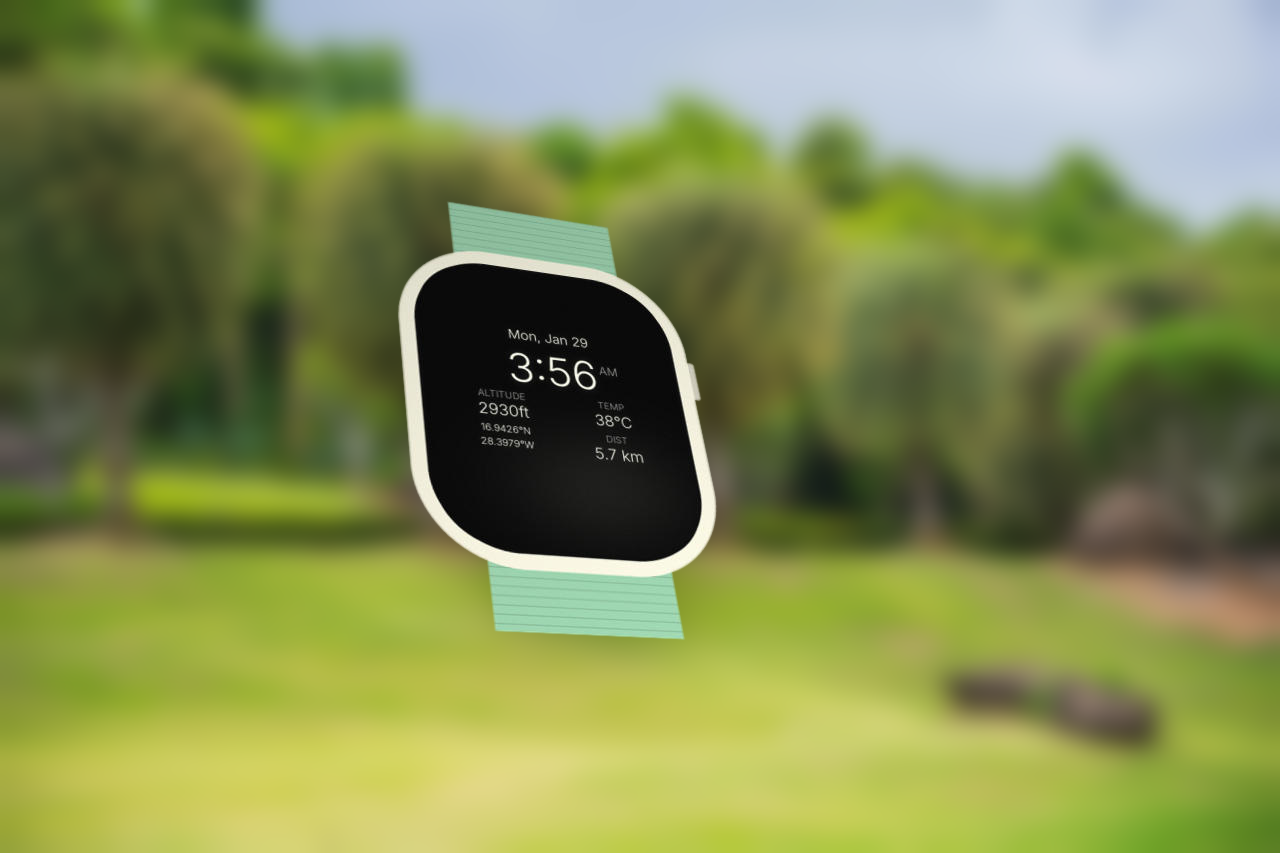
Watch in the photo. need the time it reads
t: 3:56
